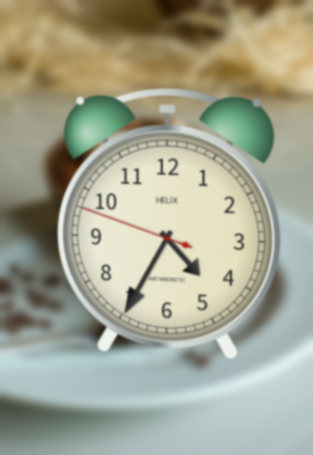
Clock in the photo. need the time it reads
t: 4:34:48
